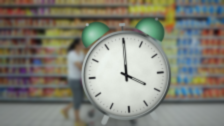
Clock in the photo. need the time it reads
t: 4:00
